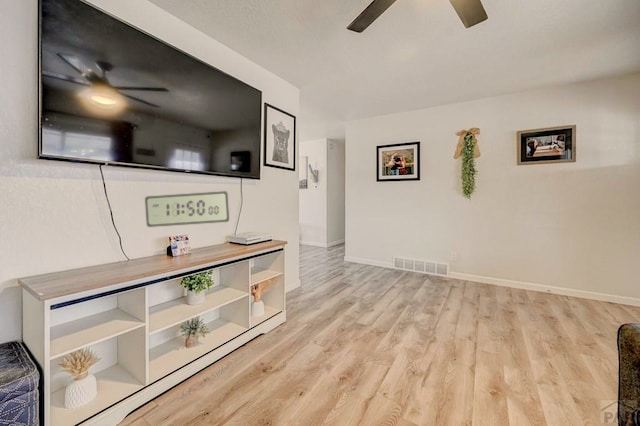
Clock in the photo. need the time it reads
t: 11:50
